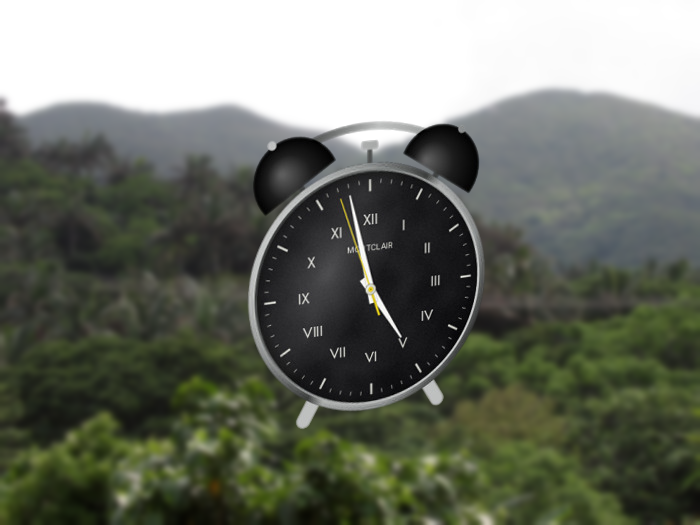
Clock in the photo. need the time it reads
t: 4:57:57
